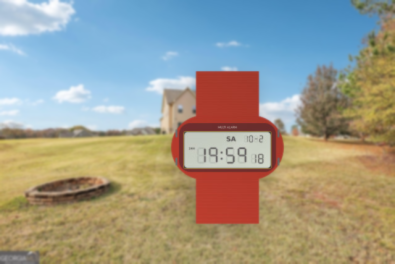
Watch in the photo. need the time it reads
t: 19:59:18
